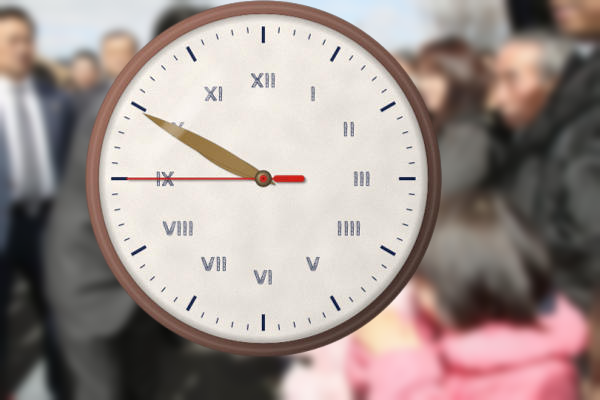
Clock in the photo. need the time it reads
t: 9:49:45
